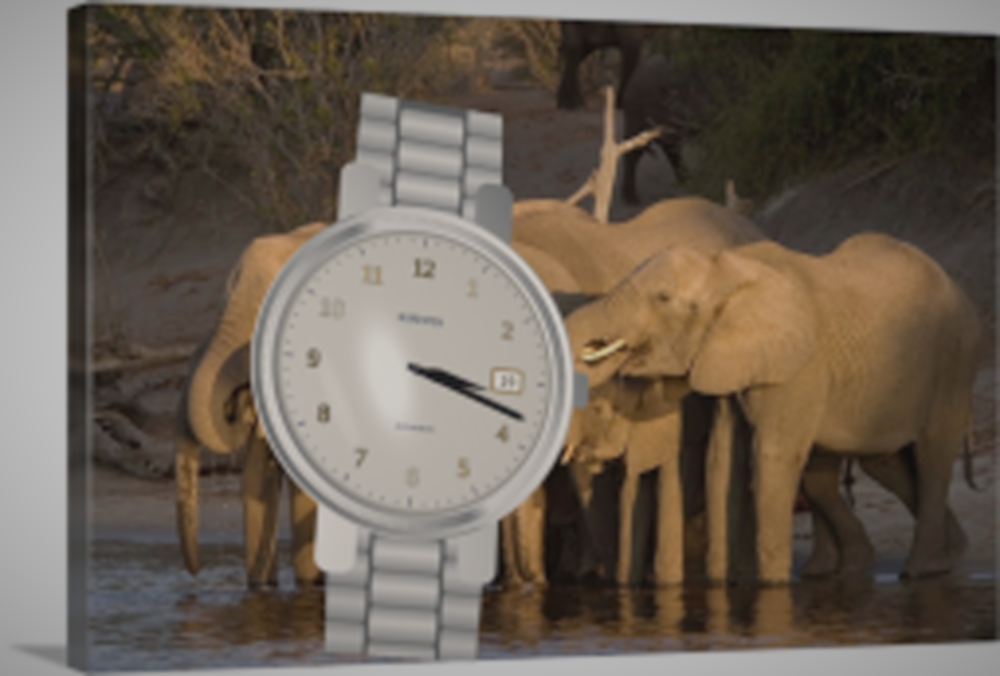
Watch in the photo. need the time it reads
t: 3:18
